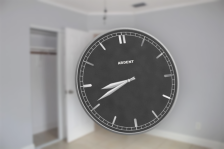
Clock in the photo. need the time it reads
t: 8:41
